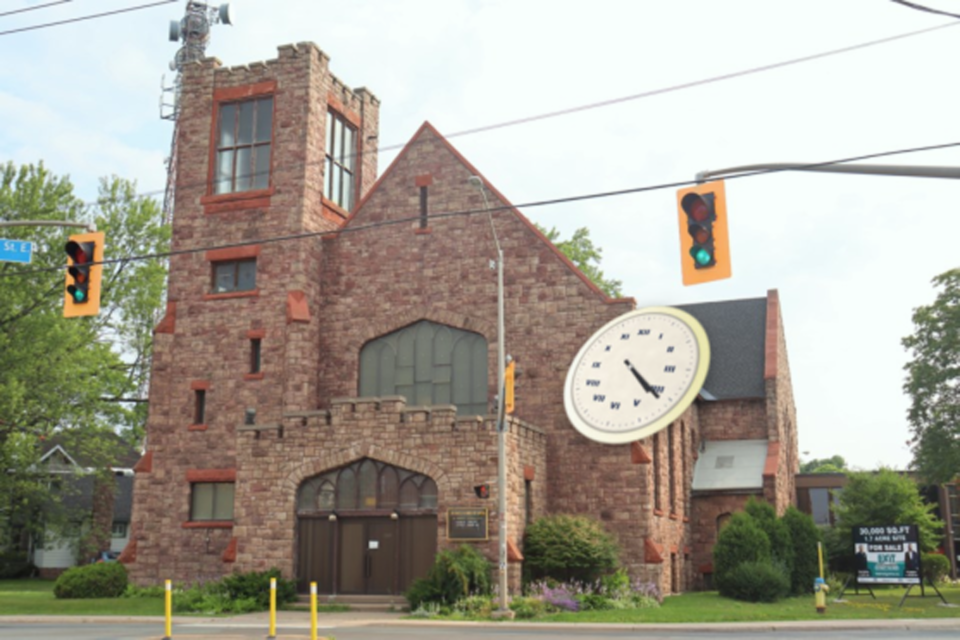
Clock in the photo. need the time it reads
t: 4:21
